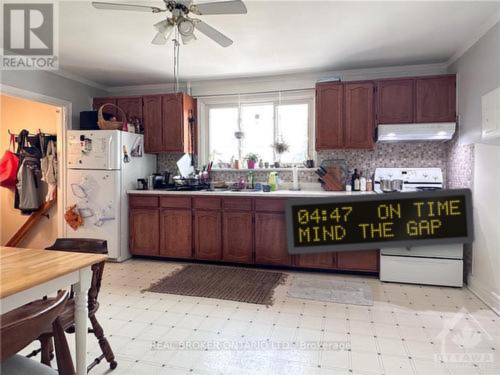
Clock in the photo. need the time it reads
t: 4:47
